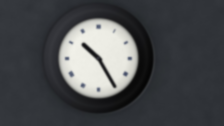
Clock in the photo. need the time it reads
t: 10:25
